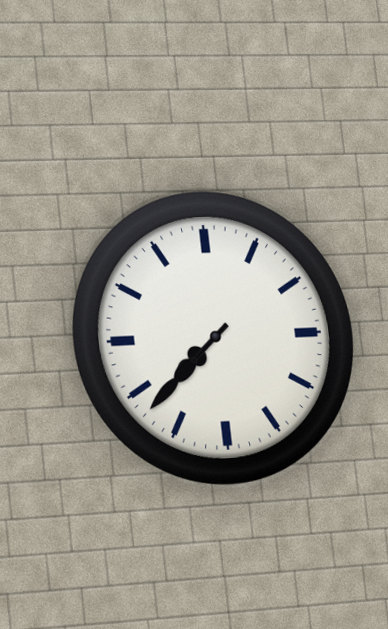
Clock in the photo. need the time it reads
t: 7:38
